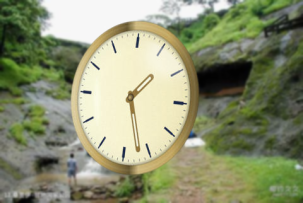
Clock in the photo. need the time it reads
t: 1:27
